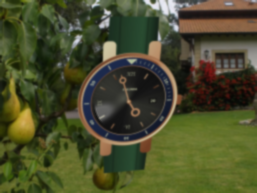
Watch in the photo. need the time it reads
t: 4:57
